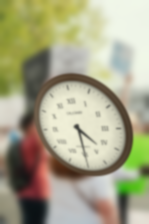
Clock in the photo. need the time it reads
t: 4:30
